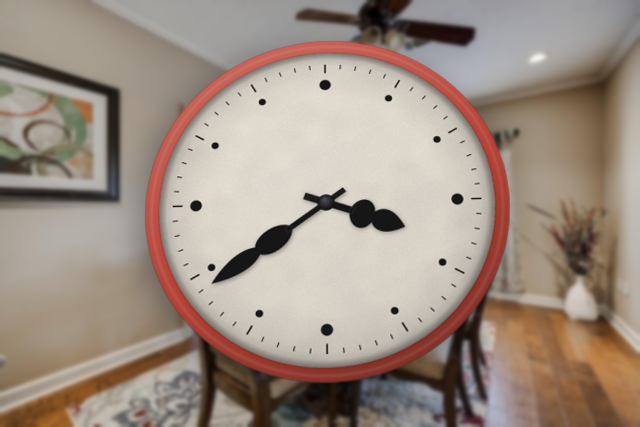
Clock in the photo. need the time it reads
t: 3:39
